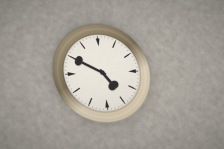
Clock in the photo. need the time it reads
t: 4:50
